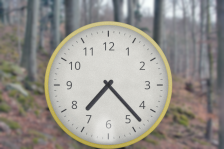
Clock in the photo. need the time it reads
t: 7:23
